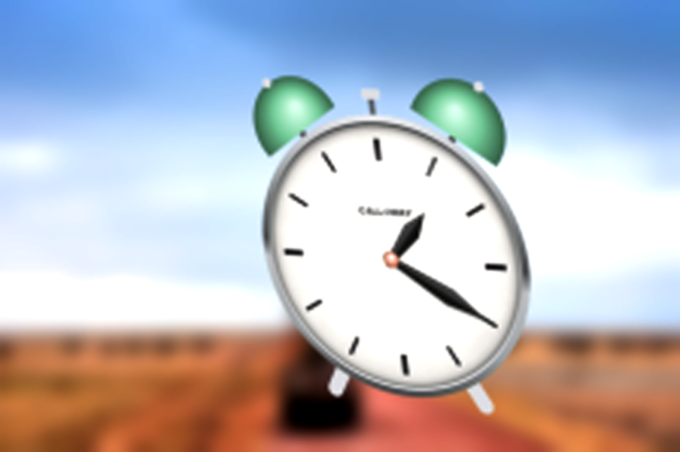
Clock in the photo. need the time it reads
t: 1:20
